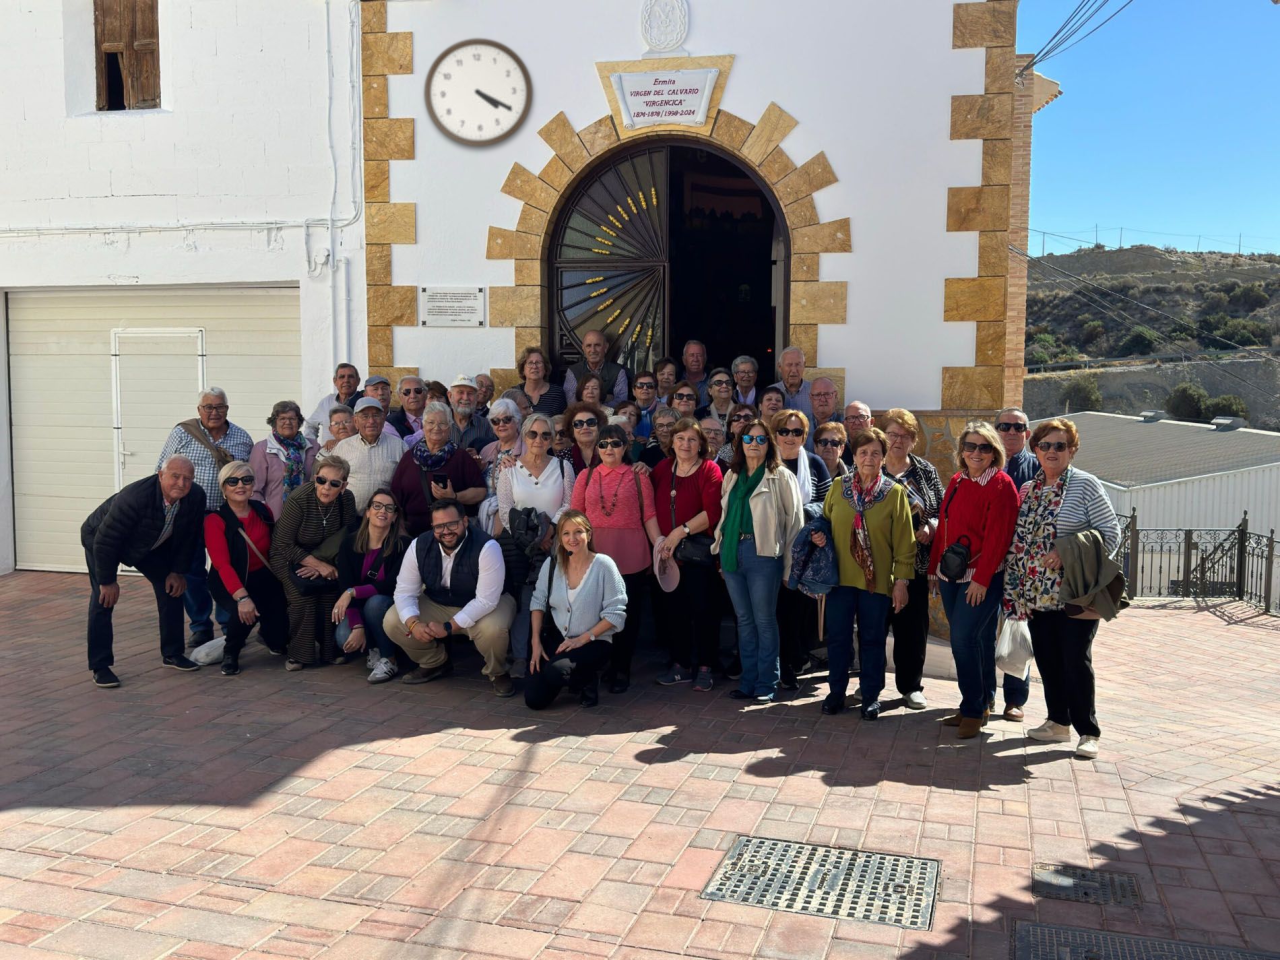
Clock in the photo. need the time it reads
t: 4:20
